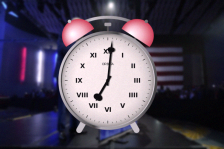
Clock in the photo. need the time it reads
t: 7:01
